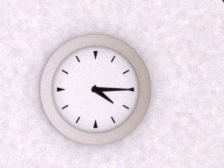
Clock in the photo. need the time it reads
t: 4:15
